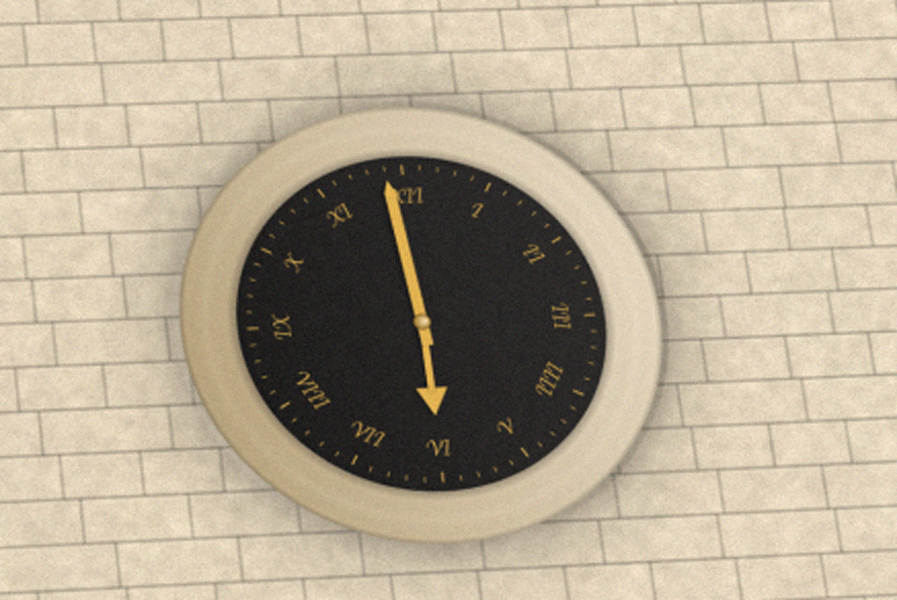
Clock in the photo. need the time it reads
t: 5:59
